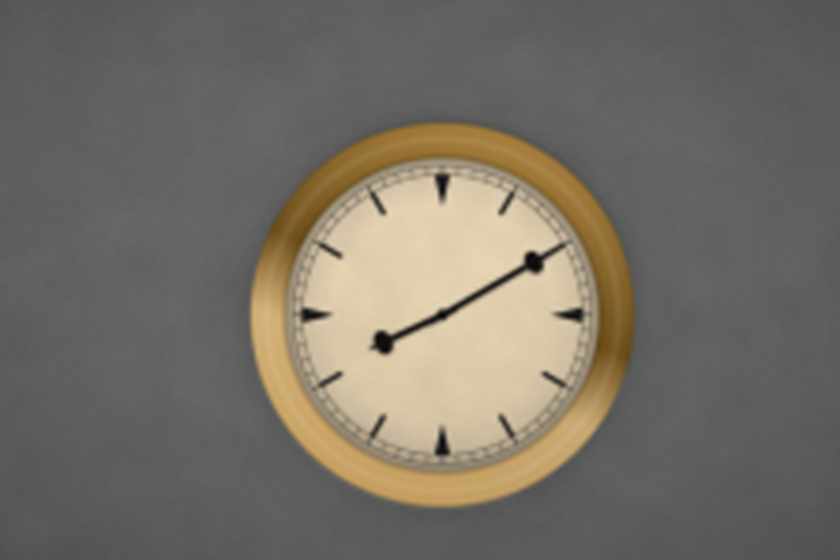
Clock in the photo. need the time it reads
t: 8:10
